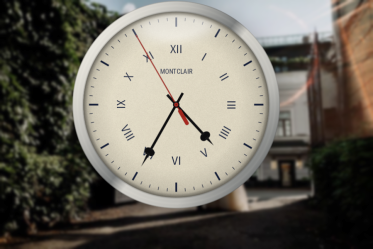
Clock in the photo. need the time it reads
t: 4:34:55
